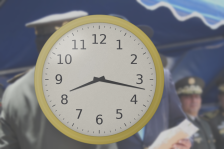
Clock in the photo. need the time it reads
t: 8:17
